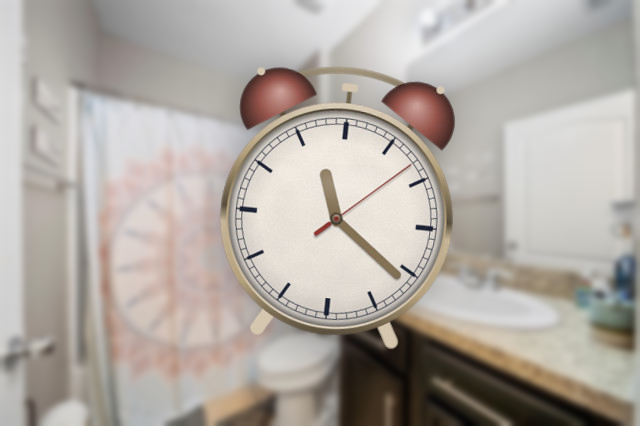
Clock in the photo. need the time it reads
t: 11:21:08
